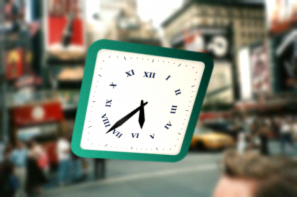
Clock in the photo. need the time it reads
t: 5:37
